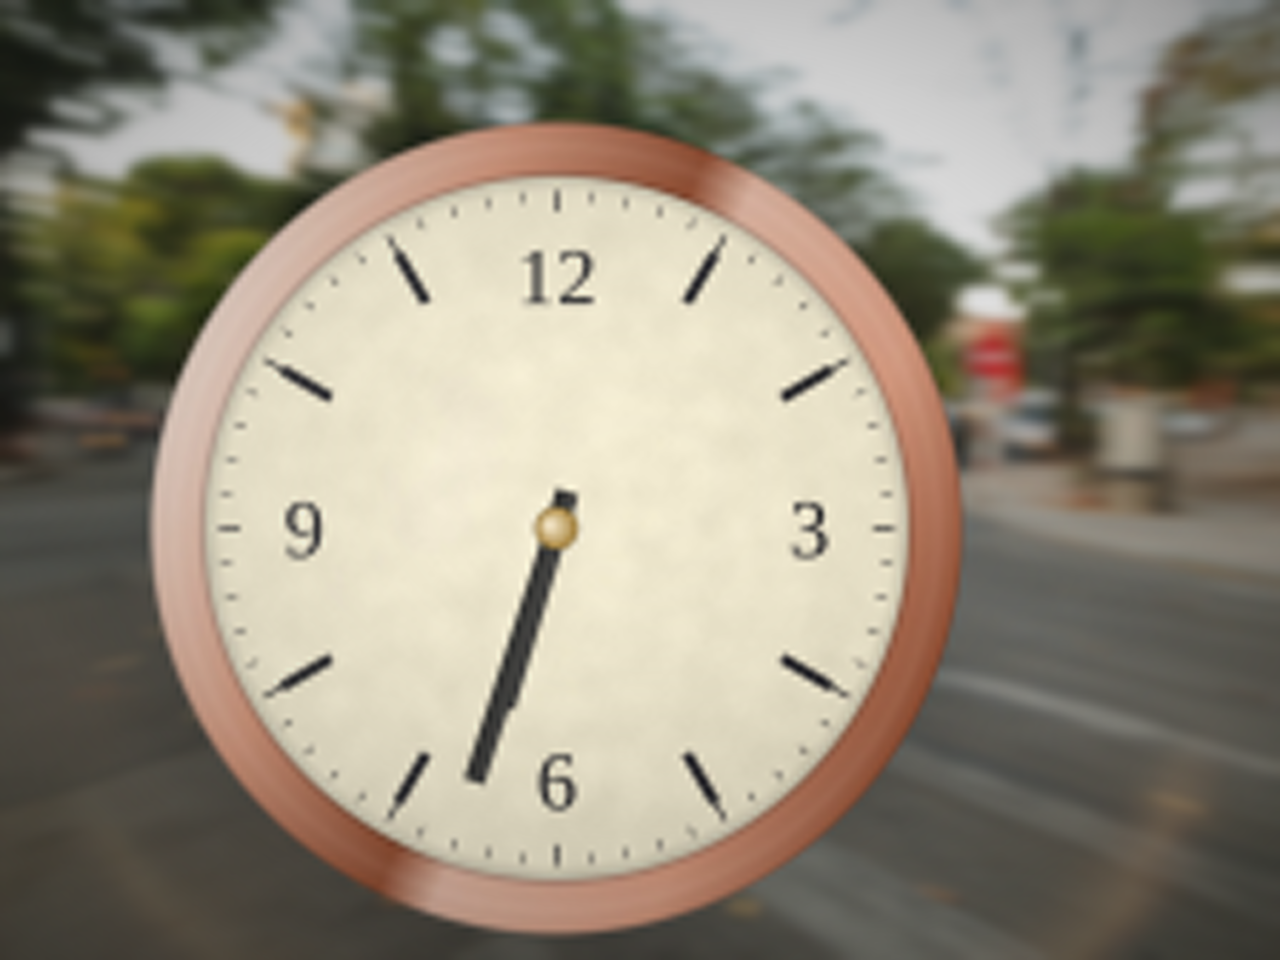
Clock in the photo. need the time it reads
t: 6:33
